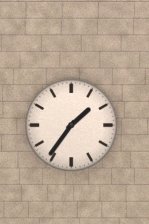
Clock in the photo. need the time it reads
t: 1:36
